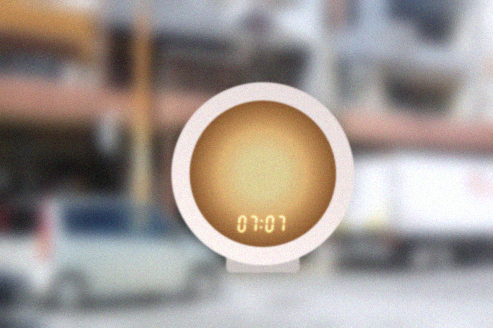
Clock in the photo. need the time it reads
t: 7:07
